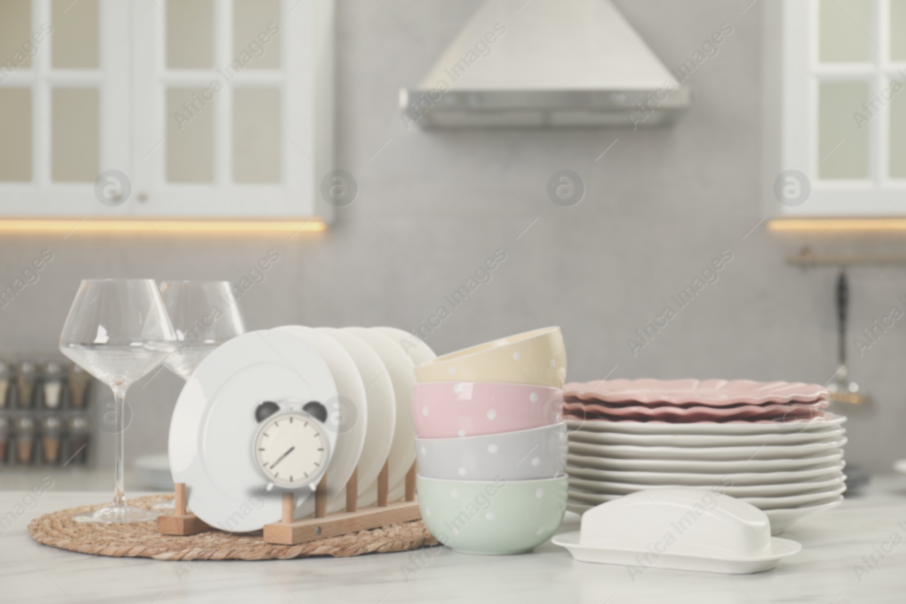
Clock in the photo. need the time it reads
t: 7:38
